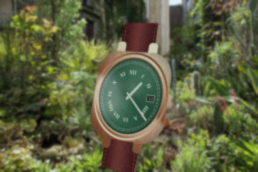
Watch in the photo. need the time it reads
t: 1:22
